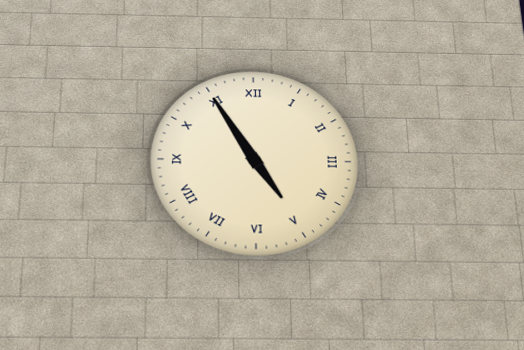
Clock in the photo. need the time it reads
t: 4:55
